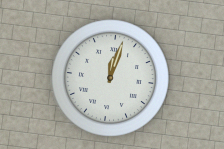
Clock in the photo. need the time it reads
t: 12:02
